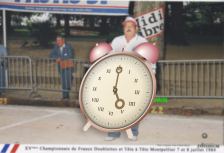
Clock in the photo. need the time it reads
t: 5:00
